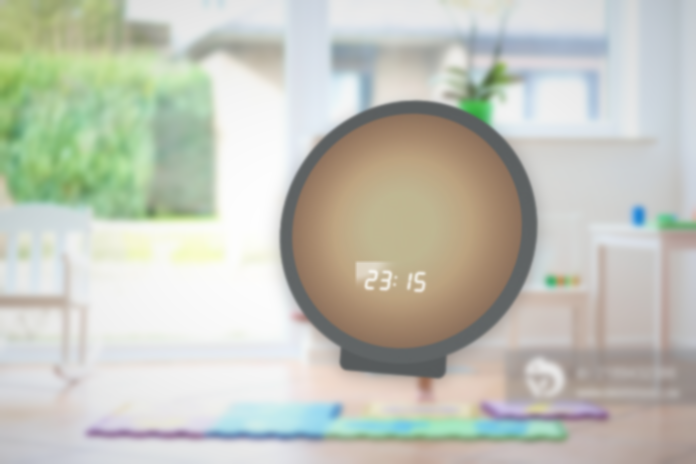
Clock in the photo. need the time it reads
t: 23:15
